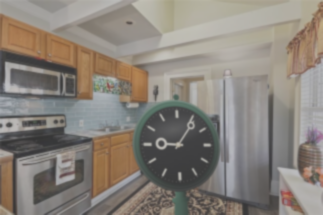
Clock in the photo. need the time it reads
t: 9:06
